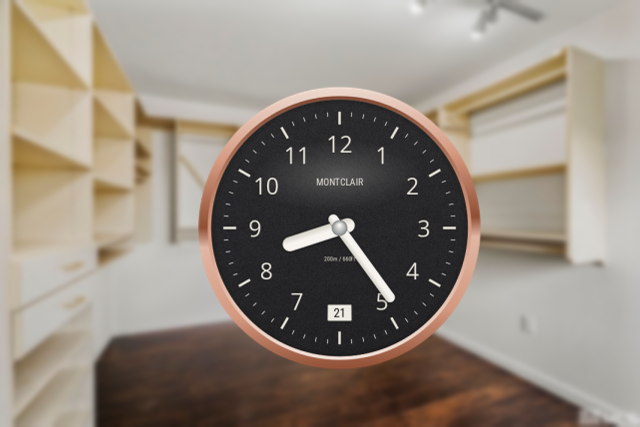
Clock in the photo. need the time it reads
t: 8:24
